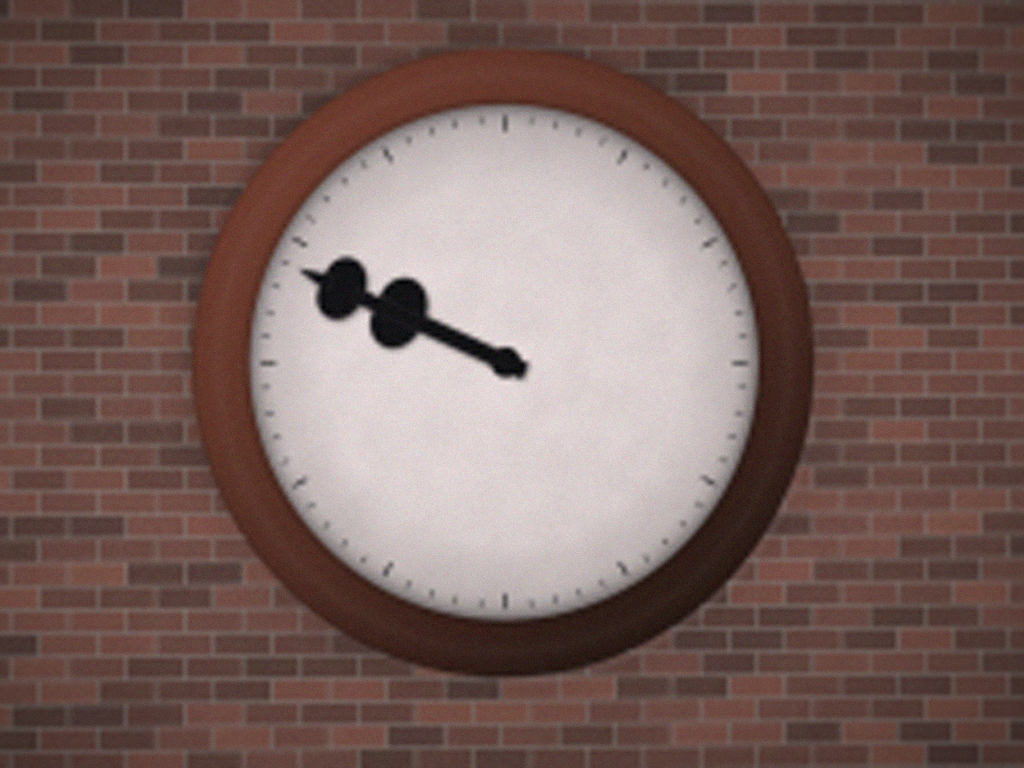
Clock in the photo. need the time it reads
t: 9:49
